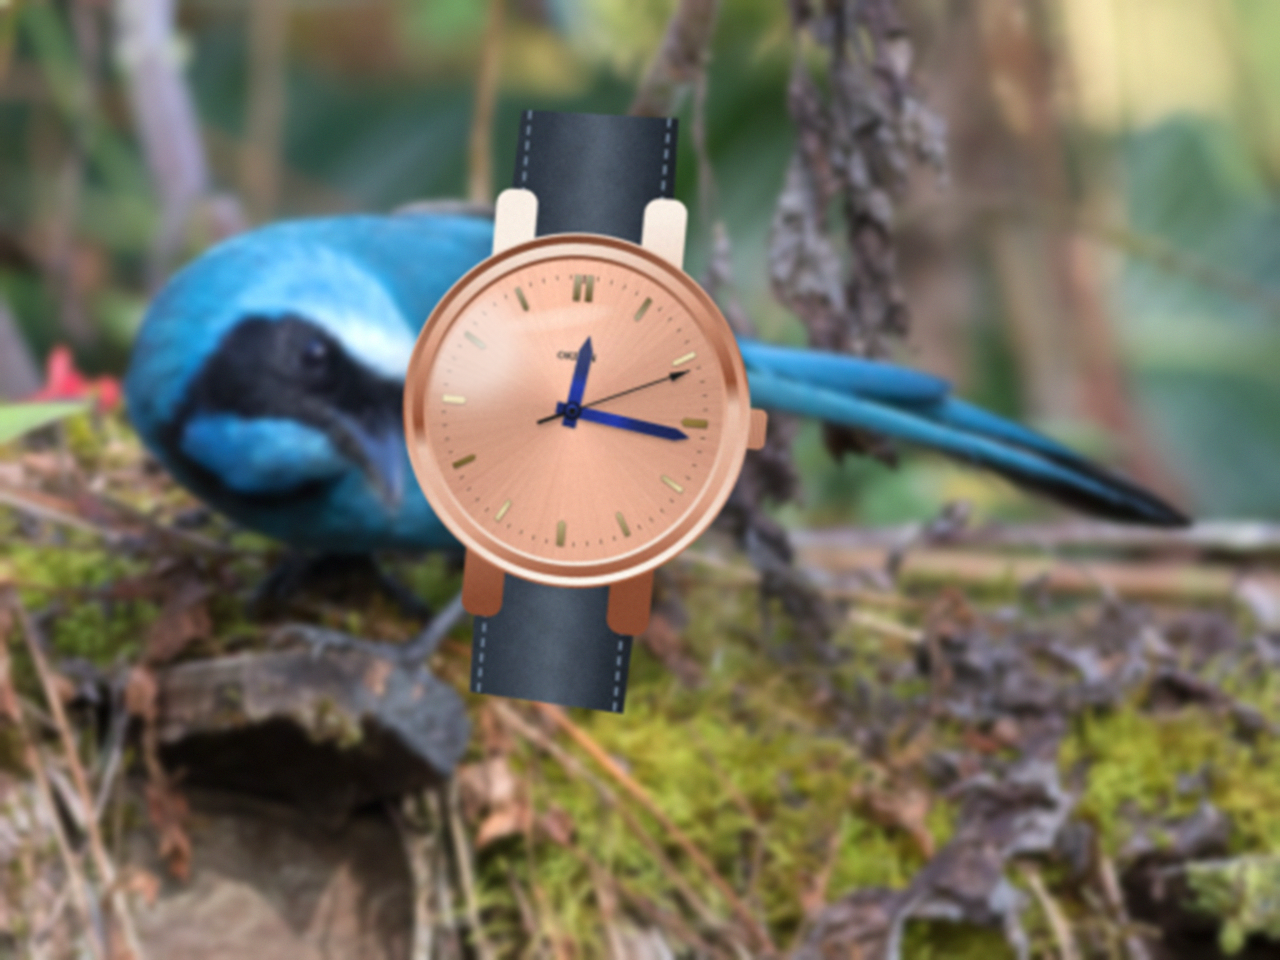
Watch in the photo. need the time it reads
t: 12:16:11
